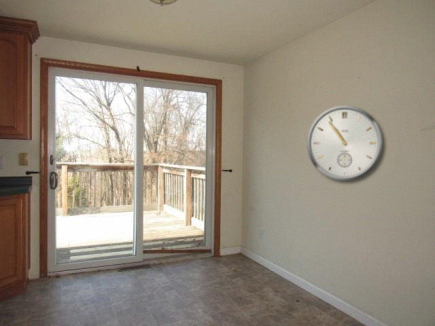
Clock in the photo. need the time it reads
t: 10:54
